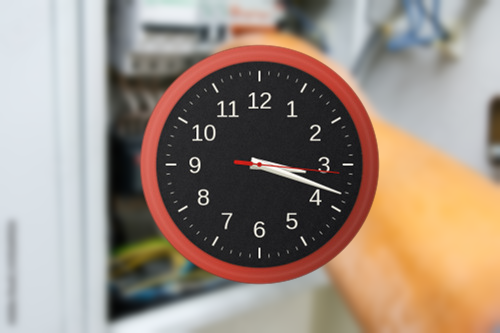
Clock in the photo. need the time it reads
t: 3:18:16
